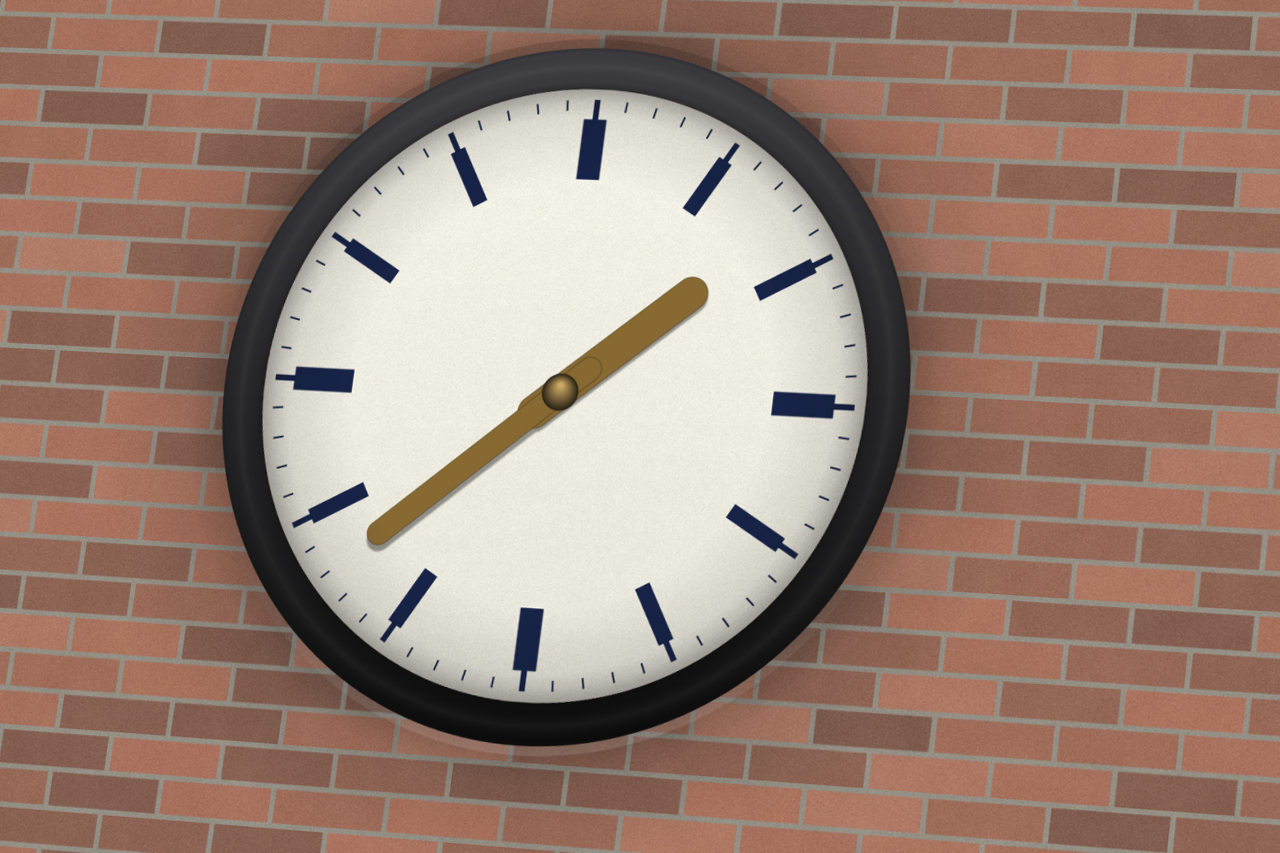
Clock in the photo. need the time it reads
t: 1:38
